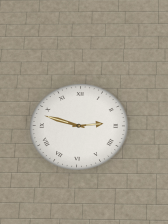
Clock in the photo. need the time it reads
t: 2:48
